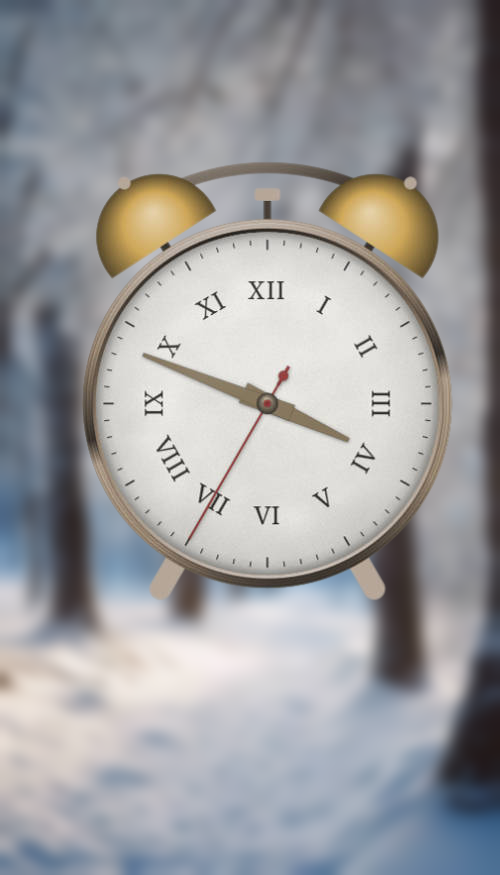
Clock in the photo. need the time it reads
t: 3:48:35
